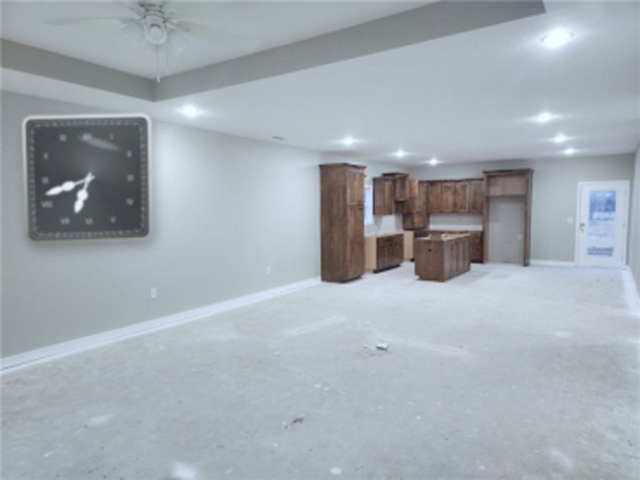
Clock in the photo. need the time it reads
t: 6:42
